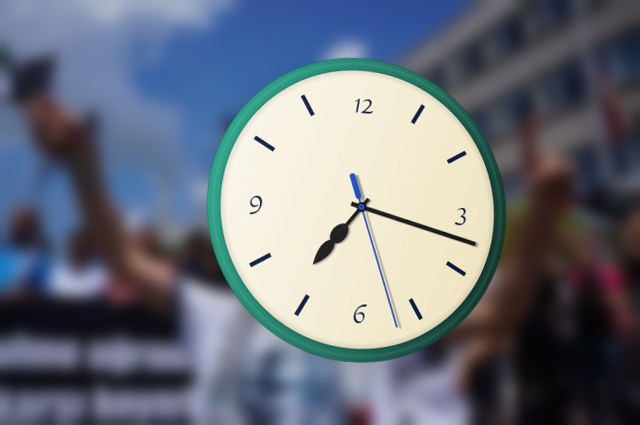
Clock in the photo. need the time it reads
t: 7:17:27
